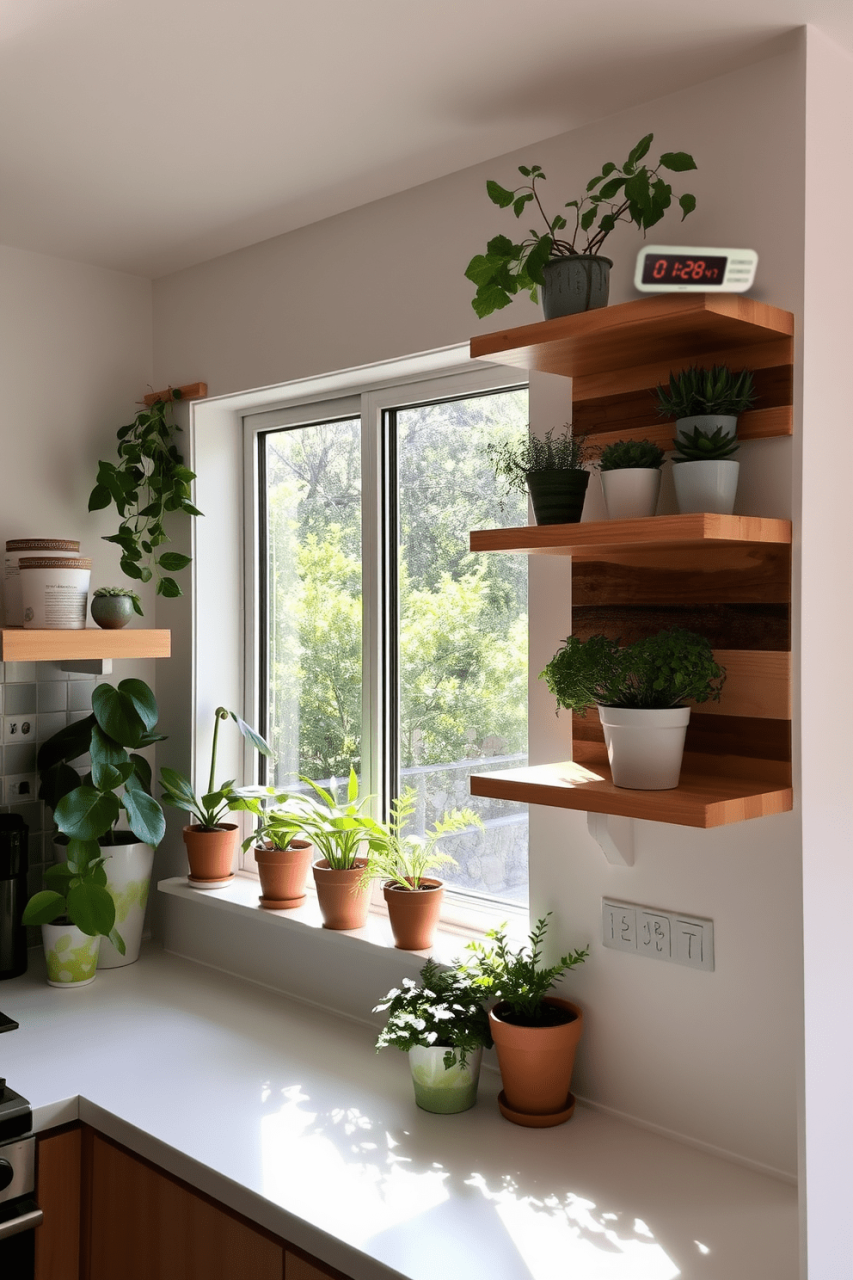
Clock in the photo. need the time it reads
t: 1:28
